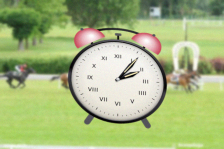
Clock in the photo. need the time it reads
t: 2:06
